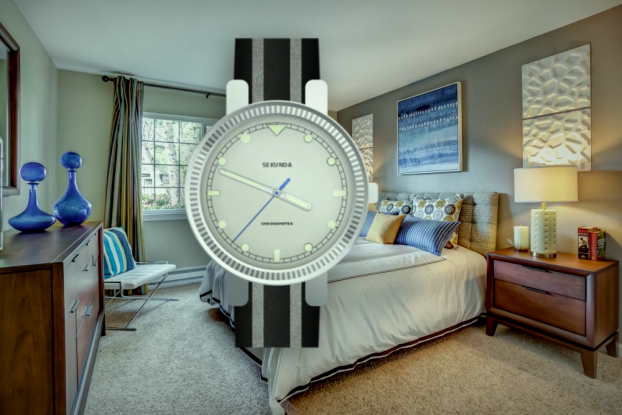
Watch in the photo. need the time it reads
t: 3:48:37
